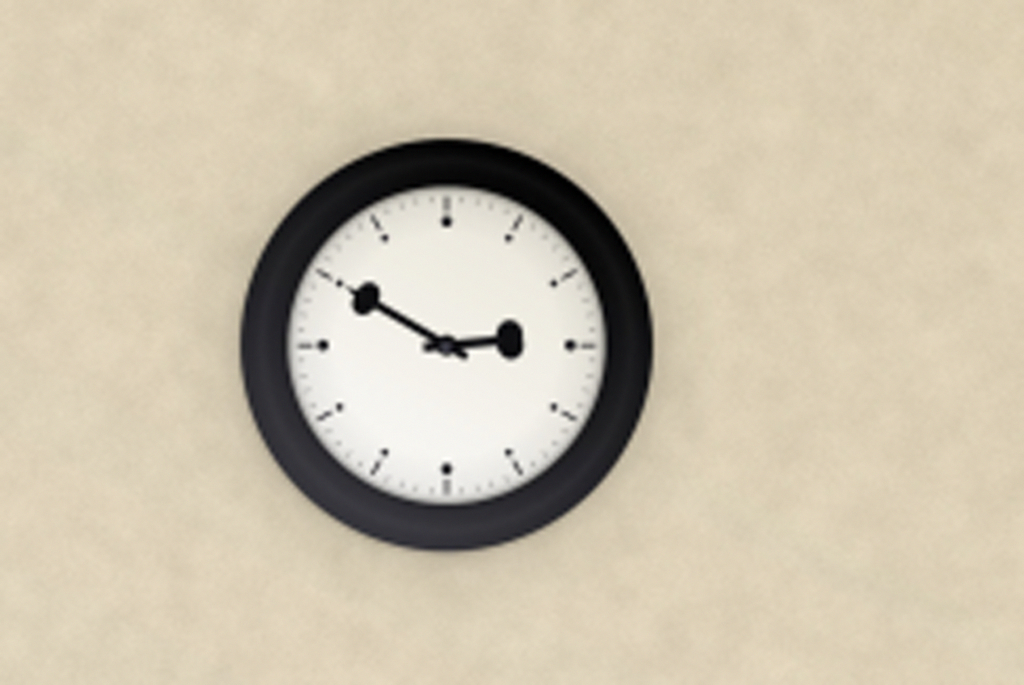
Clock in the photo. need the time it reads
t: 2:50
